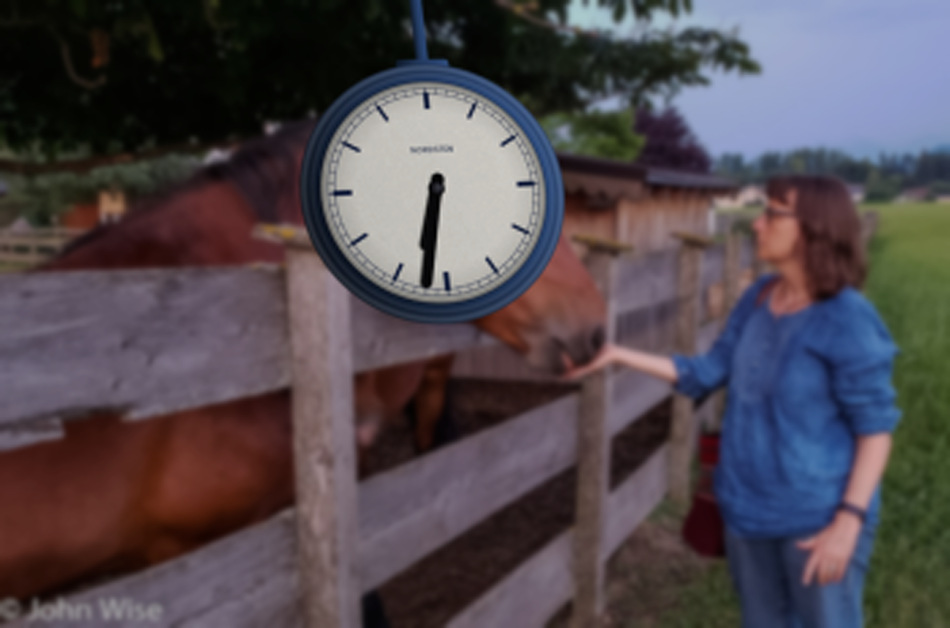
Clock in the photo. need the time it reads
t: 6:32
